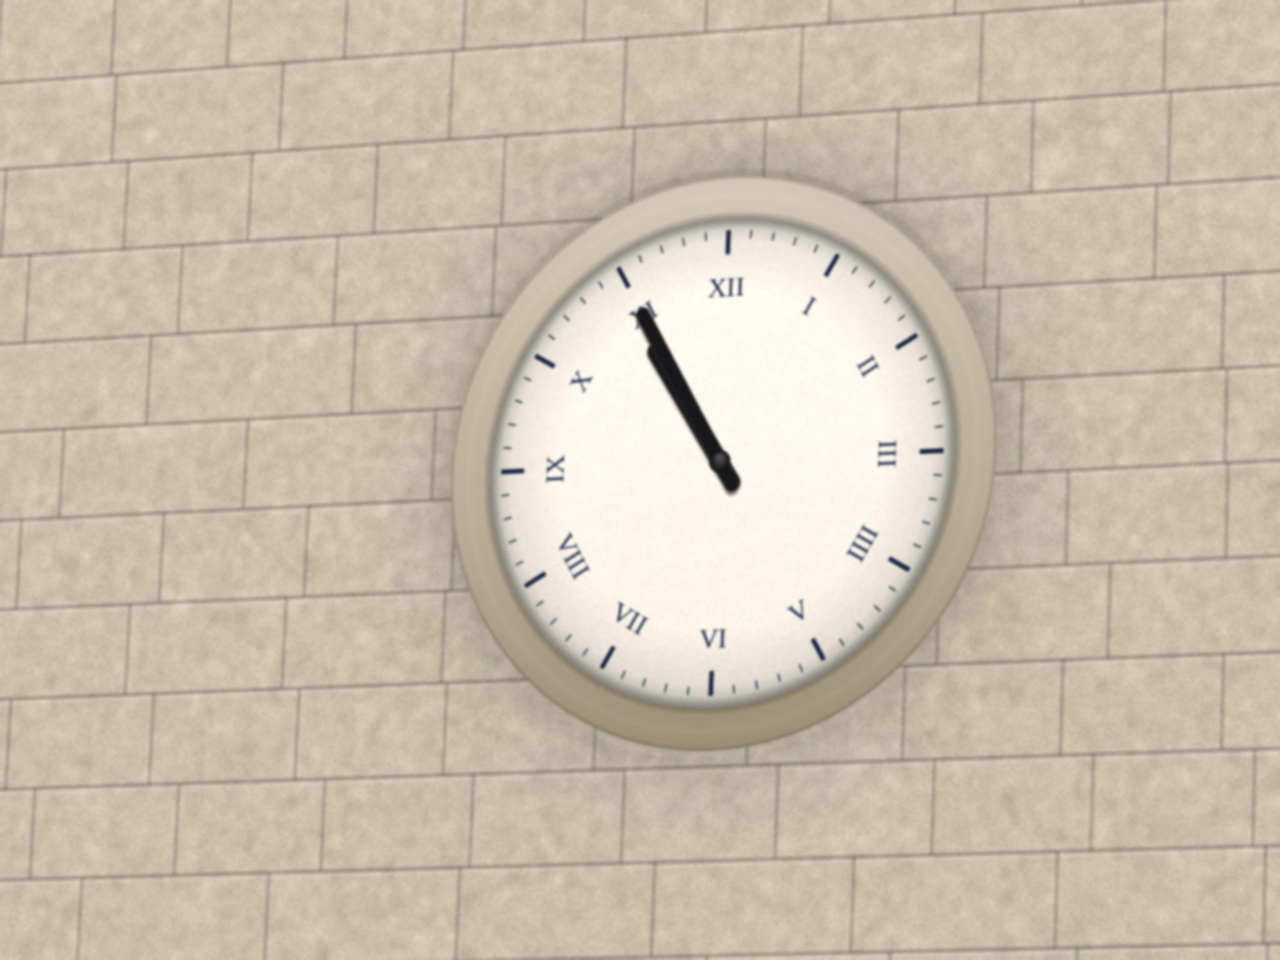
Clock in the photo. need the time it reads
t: 10:55
